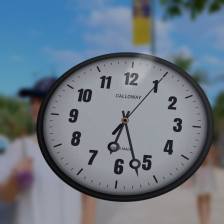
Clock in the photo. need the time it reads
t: 6:27:05
